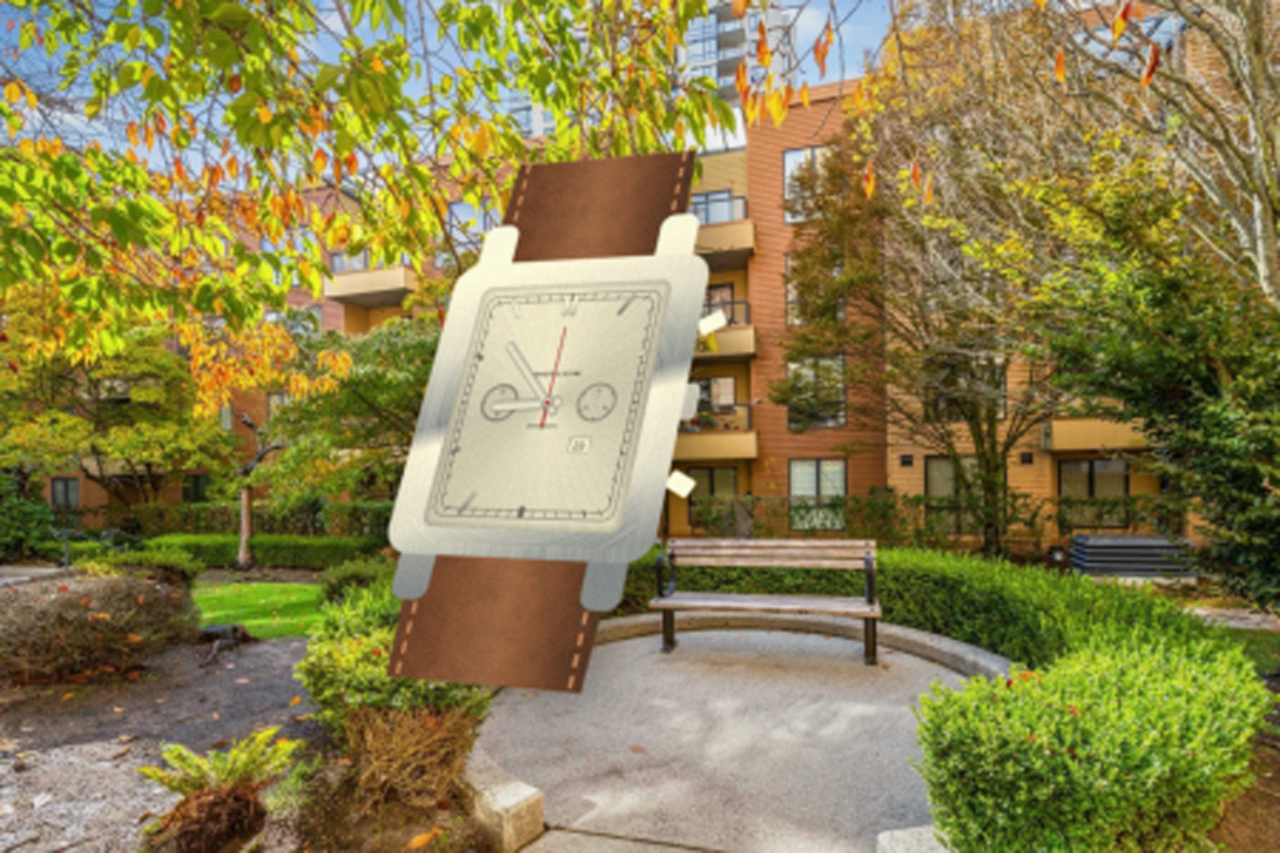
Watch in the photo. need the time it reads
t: 8:53
